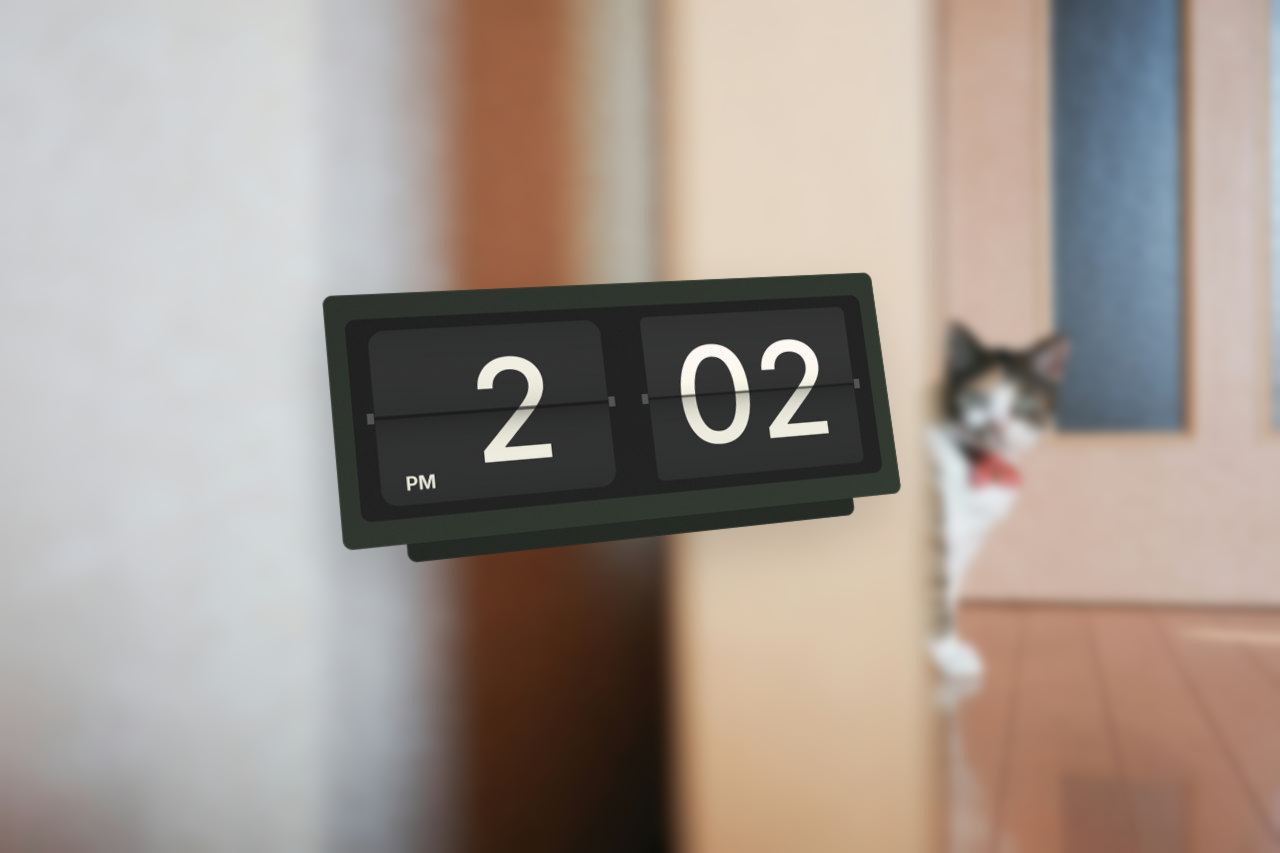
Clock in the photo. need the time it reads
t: 2:02
